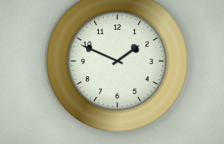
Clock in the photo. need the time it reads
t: 1:49
